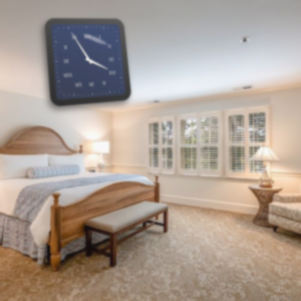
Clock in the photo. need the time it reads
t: 3:55
